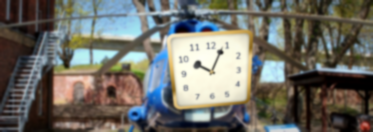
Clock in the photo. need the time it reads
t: 10:04
